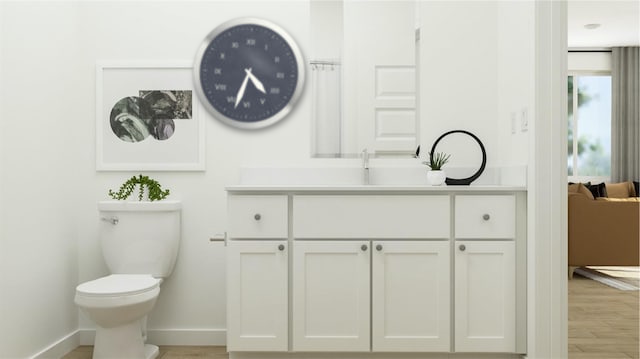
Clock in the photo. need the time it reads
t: 4:33
